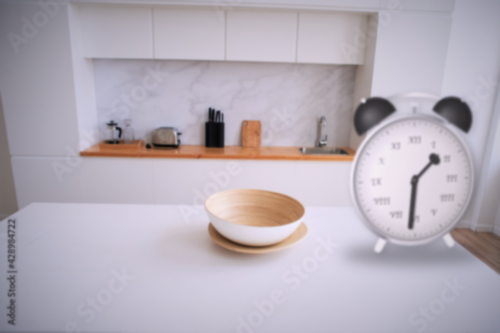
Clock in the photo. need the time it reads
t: 1:31
